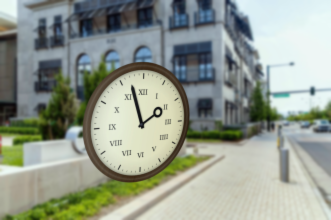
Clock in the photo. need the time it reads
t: 1:57
